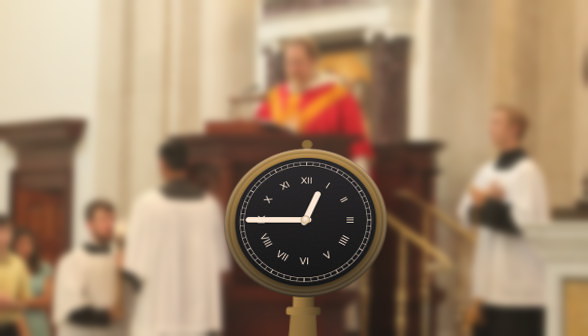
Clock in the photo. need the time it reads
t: 12:45
